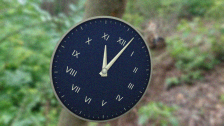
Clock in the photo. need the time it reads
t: 11:02
